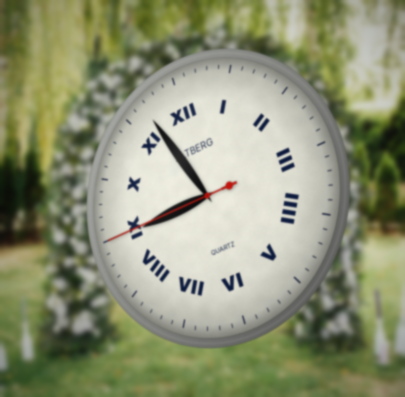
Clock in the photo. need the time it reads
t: 8:56:45
